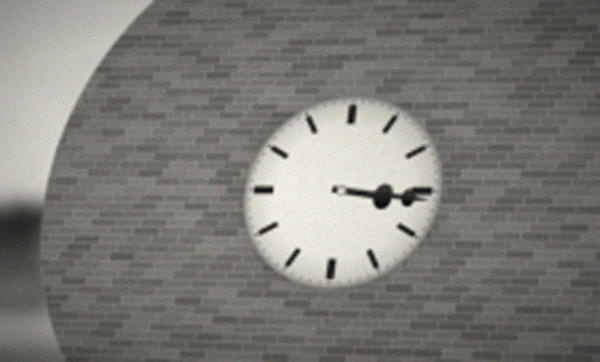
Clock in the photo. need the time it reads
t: 3:16
